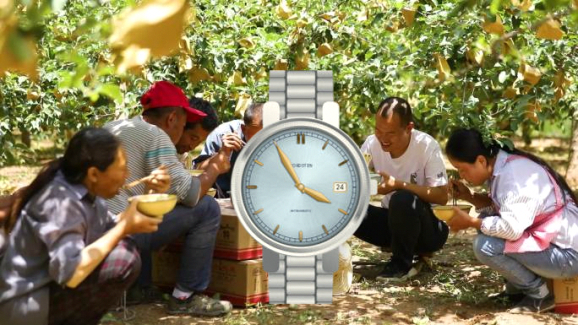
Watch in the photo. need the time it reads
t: 3:55
